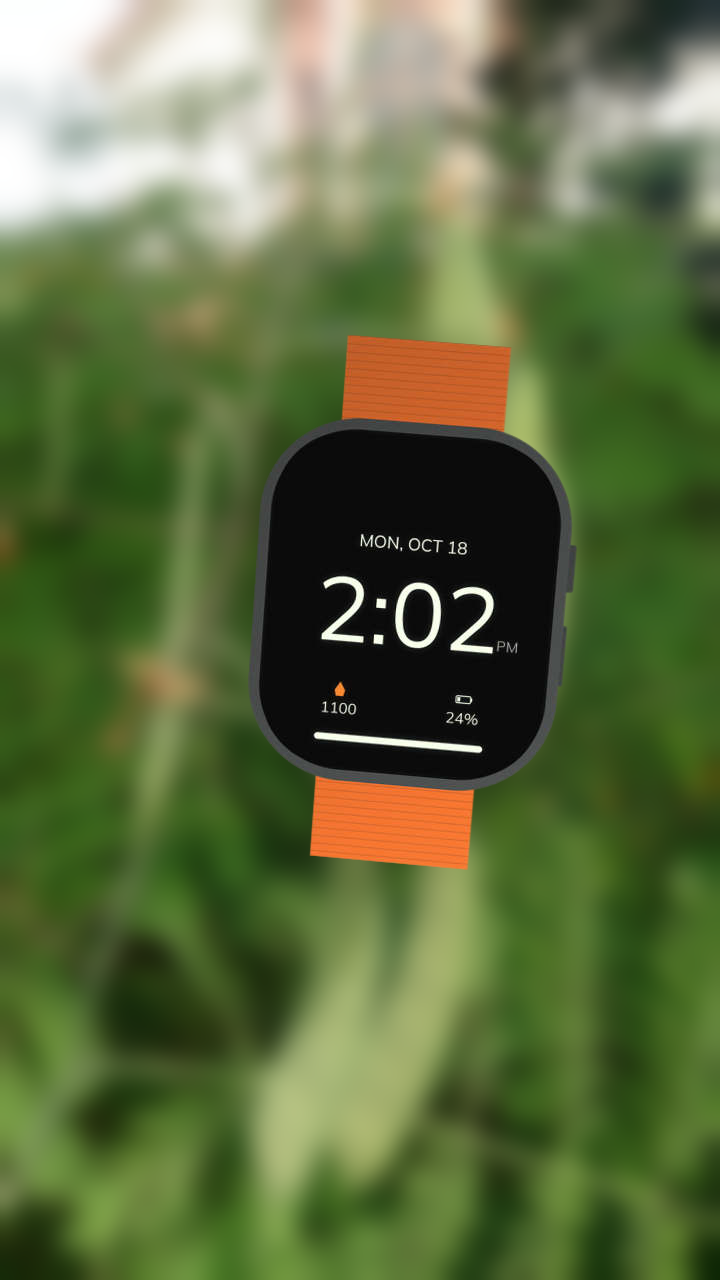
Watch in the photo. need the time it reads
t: 2:02
